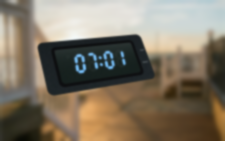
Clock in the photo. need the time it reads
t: 7:01
